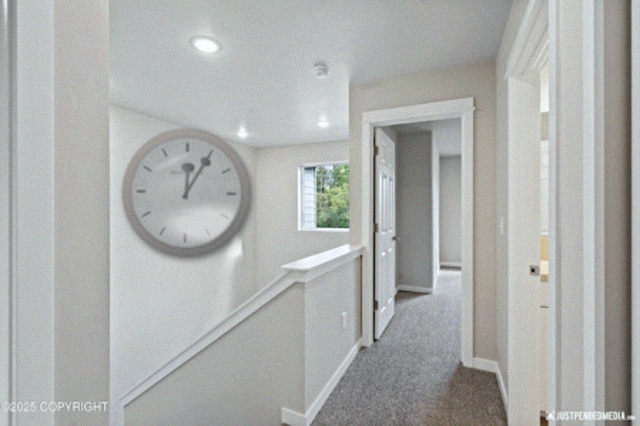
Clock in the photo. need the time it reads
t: 12:05
